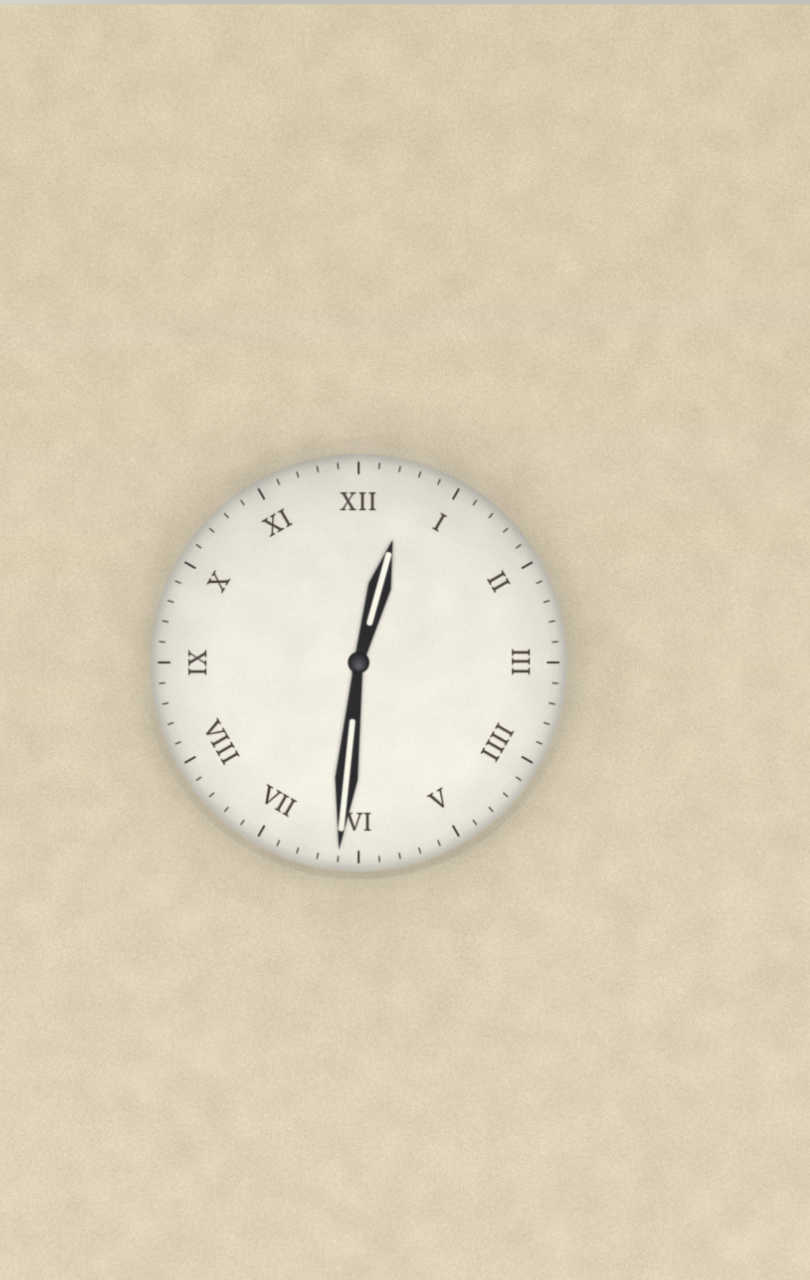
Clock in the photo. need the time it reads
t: 12:31
